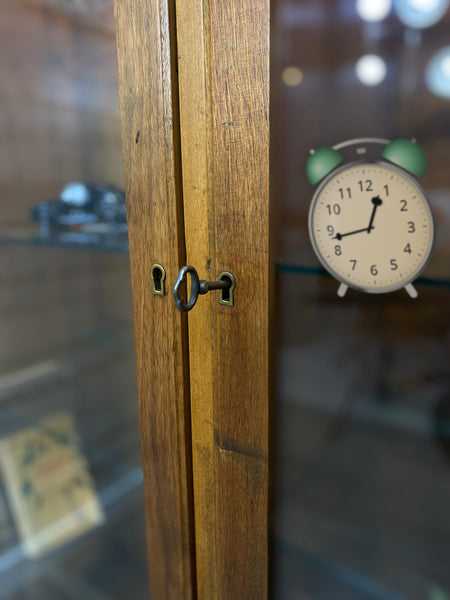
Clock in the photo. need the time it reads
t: 12:43
